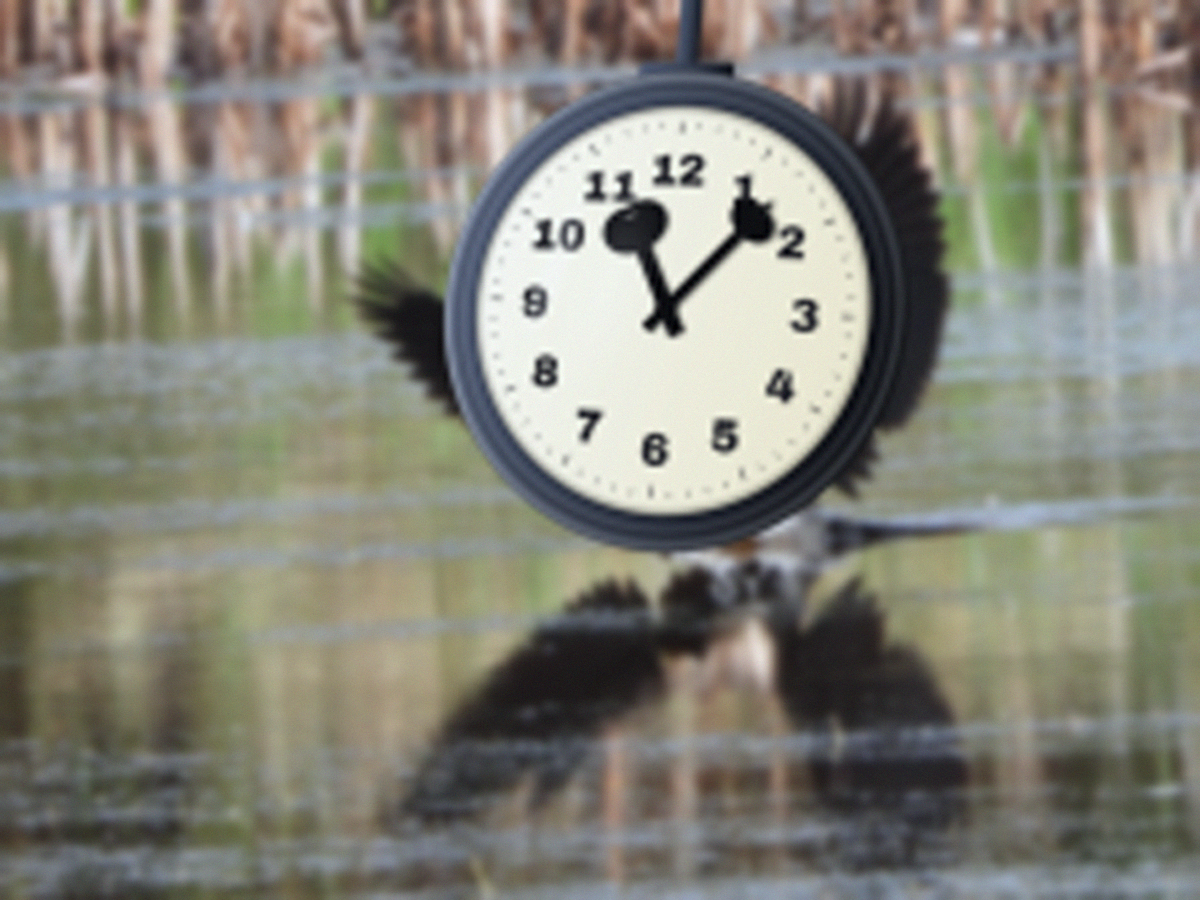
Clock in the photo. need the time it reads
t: 11:07
